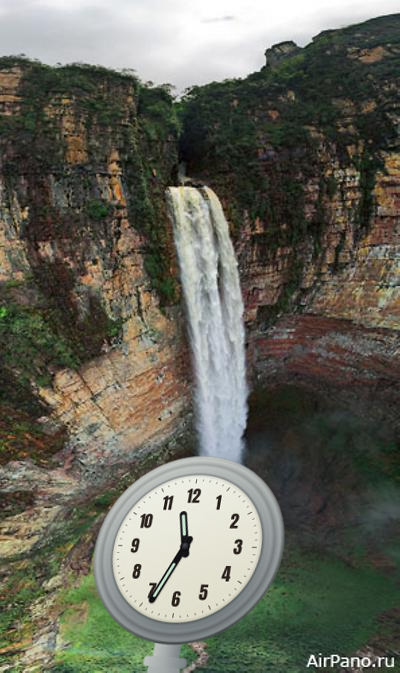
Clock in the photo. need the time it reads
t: 11:34
